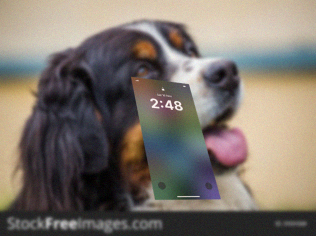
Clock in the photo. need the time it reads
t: 2:48
